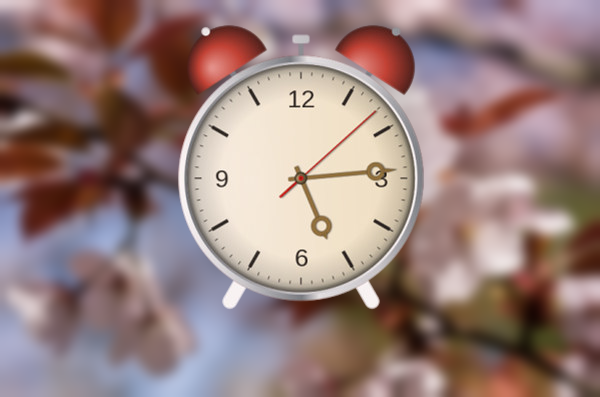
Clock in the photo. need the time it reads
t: 5:14:08
